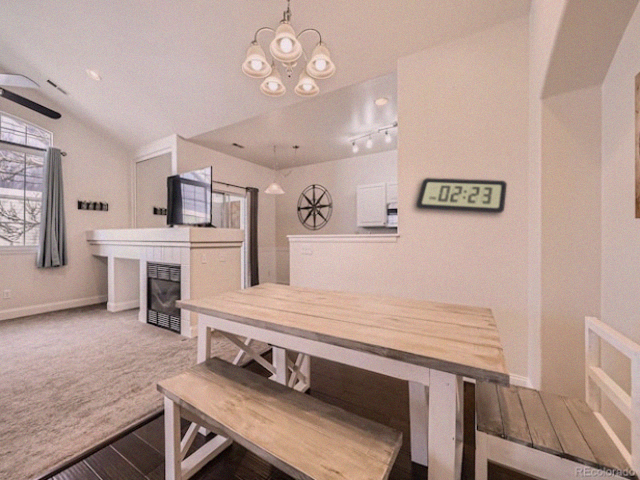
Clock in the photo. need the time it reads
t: 2:23
